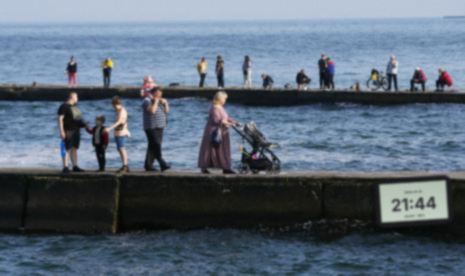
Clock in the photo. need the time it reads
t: 21:44
